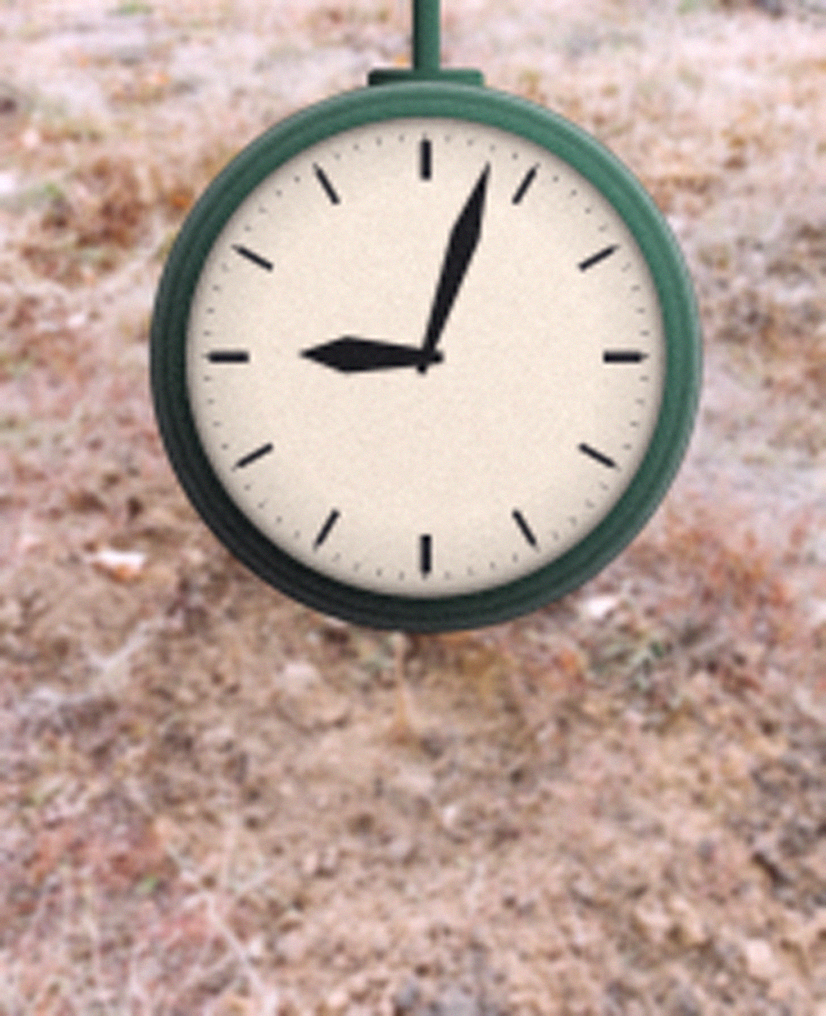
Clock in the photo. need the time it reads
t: 9:03
